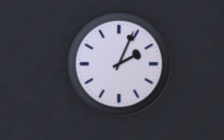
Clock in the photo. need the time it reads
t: 2:04
